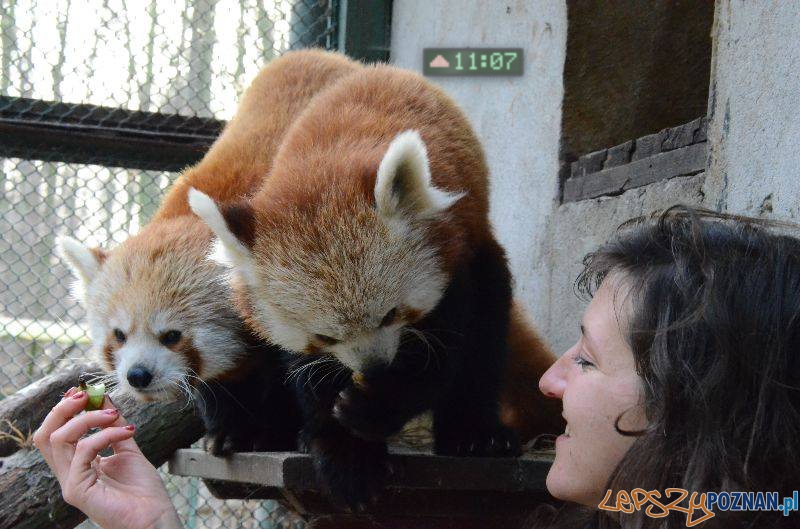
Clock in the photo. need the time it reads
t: 11:07
